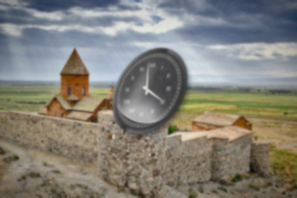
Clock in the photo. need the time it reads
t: 3:58
